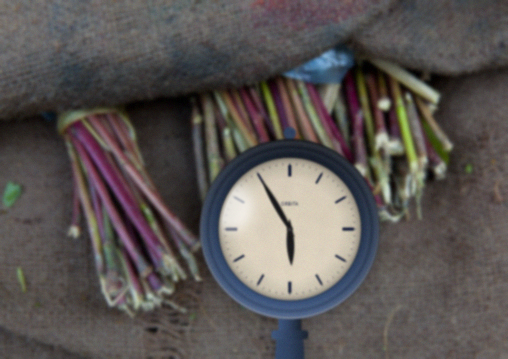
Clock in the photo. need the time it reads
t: 5:55
